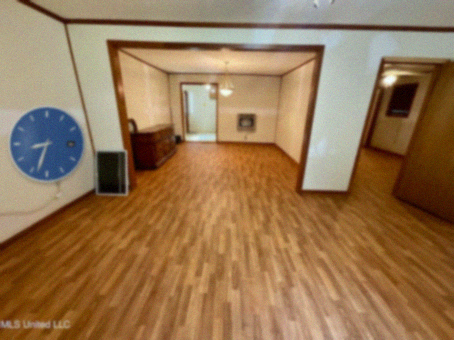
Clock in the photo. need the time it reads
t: 8:33
